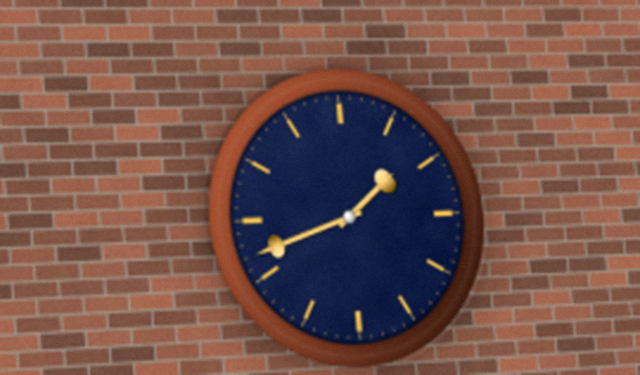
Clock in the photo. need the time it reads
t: 1:42
